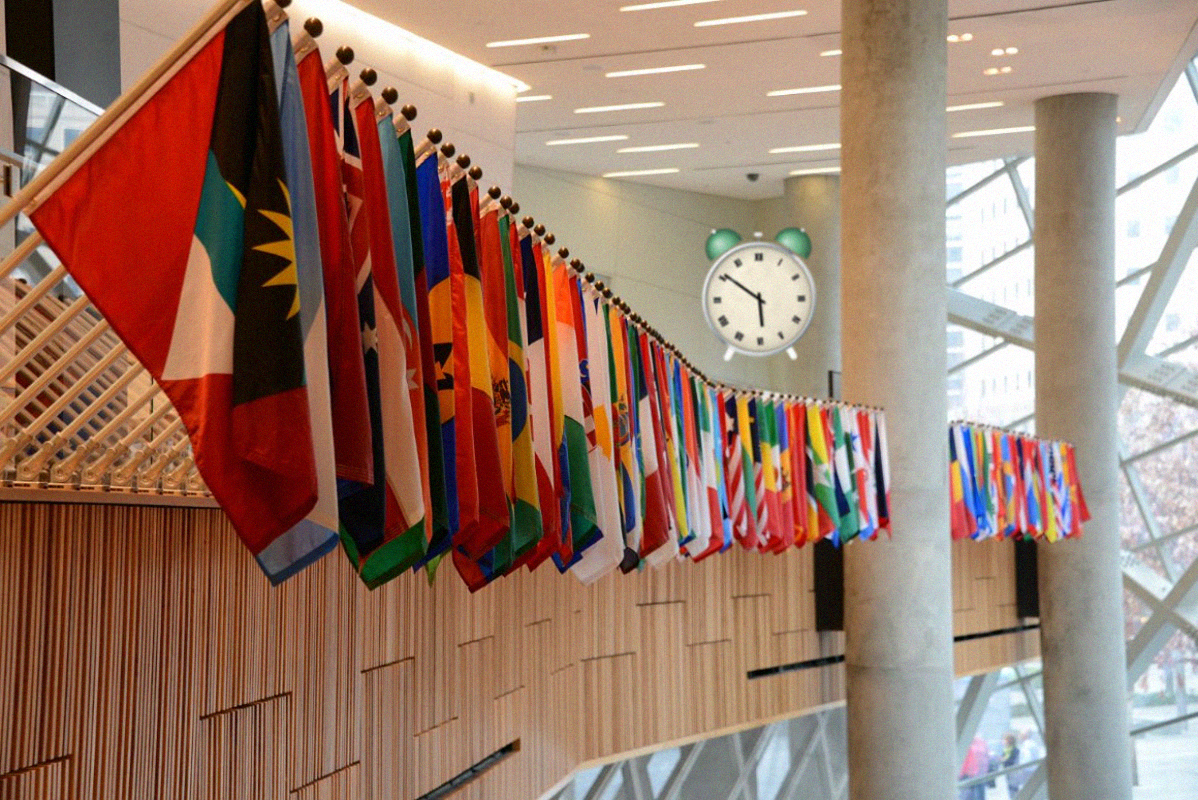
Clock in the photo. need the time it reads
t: 5:51
